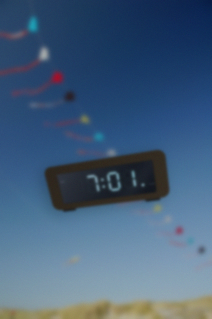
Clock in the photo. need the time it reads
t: 7:01
